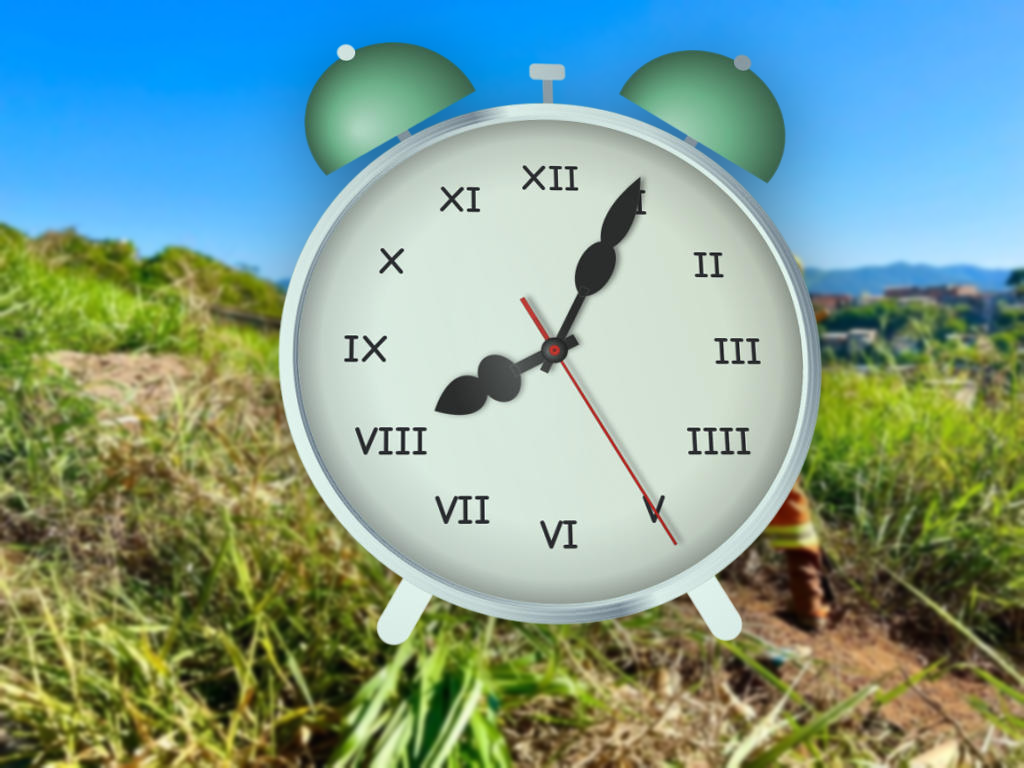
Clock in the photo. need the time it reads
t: 8:04:25
